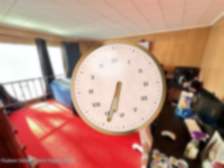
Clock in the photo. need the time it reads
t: 6:34
